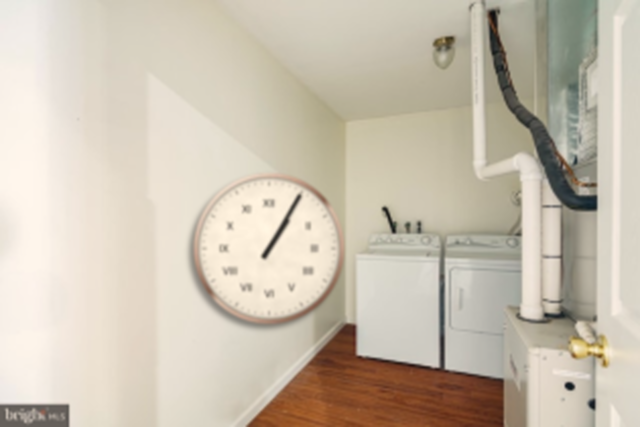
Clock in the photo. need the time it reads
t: 1:05
